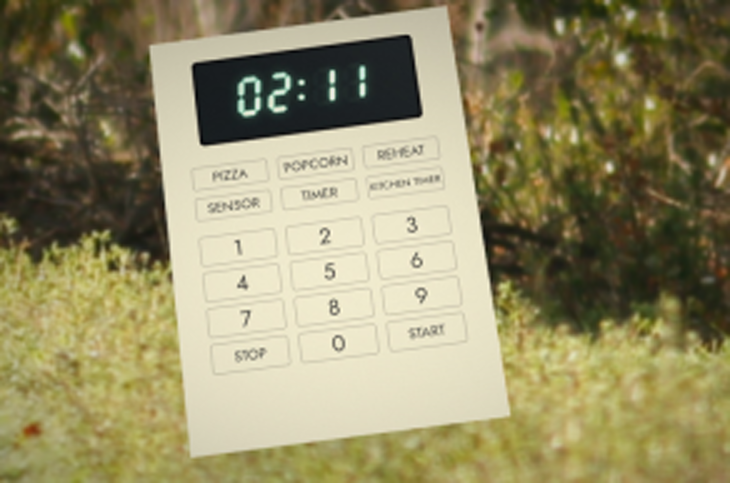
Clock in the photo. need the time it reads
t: 2:11
